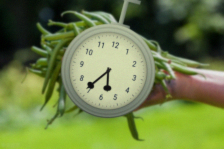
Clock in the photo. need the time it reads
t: 5:36
